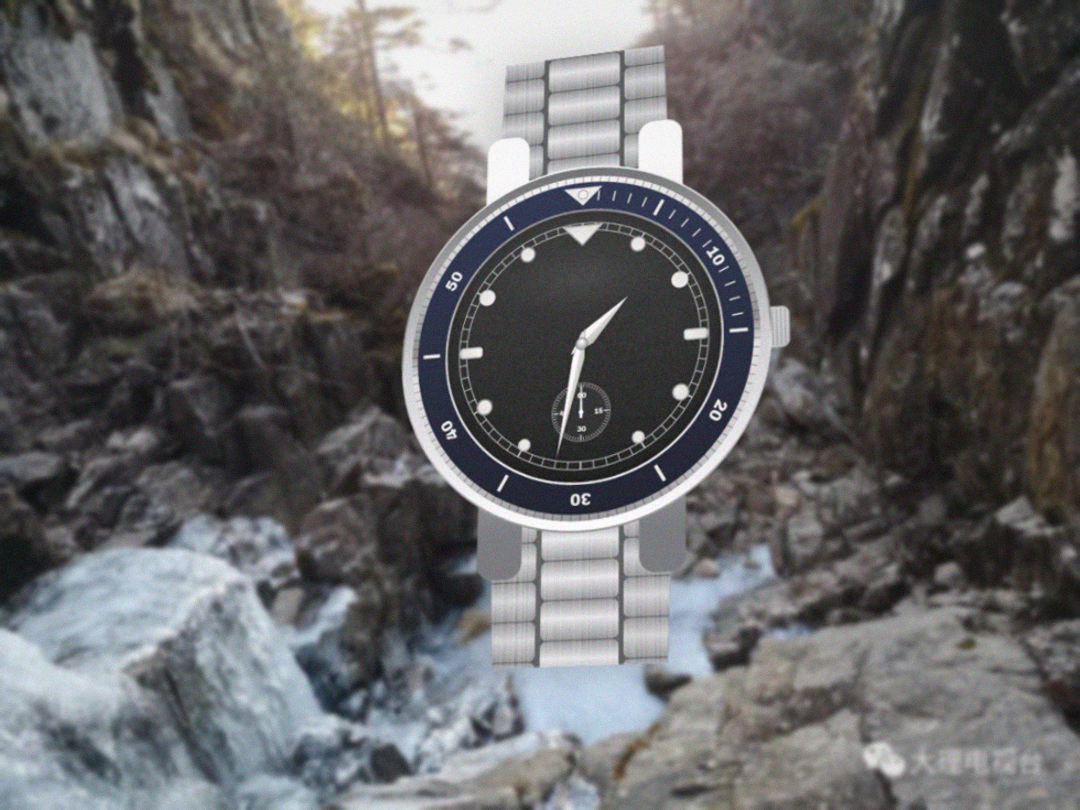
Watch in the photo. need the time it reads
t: 1:32
